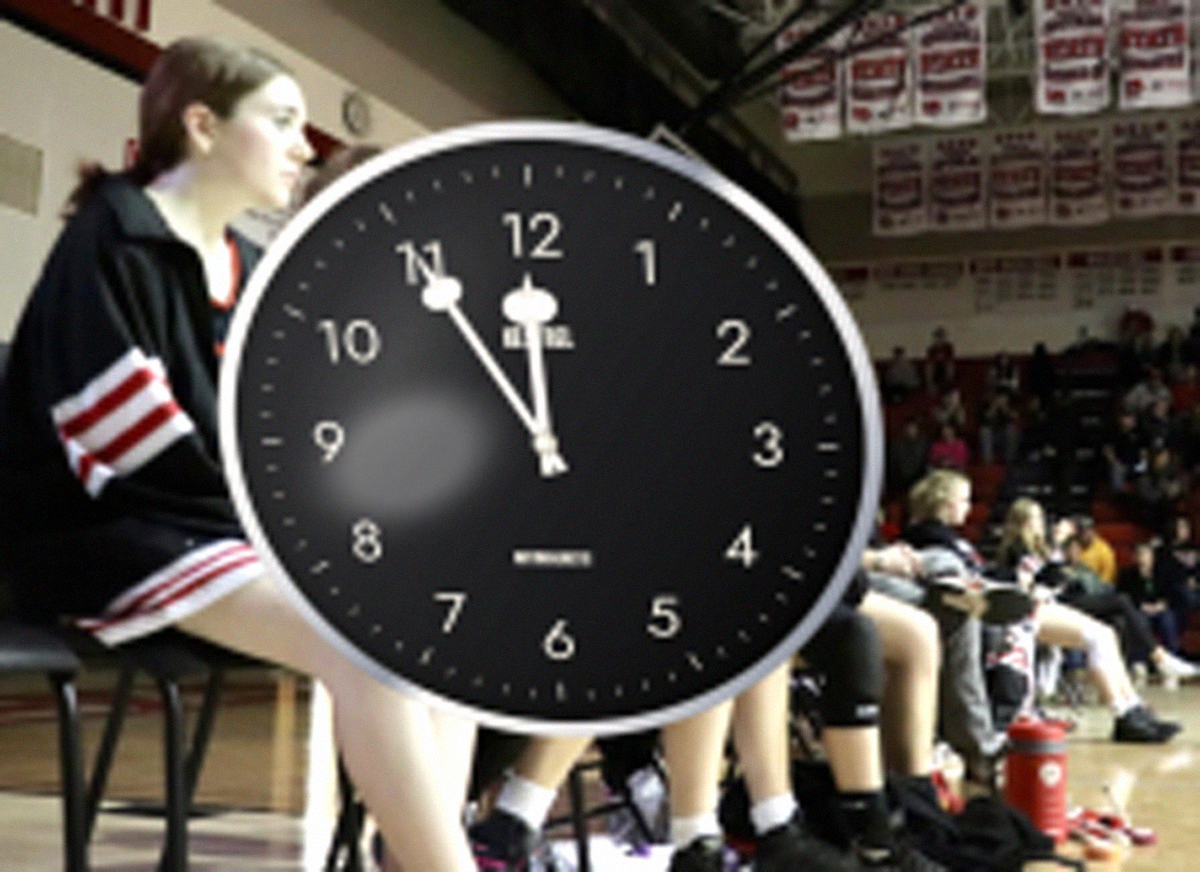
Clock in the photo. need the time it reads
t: 11:55
